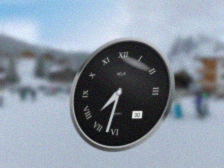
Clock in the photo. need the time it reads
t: 7:32
